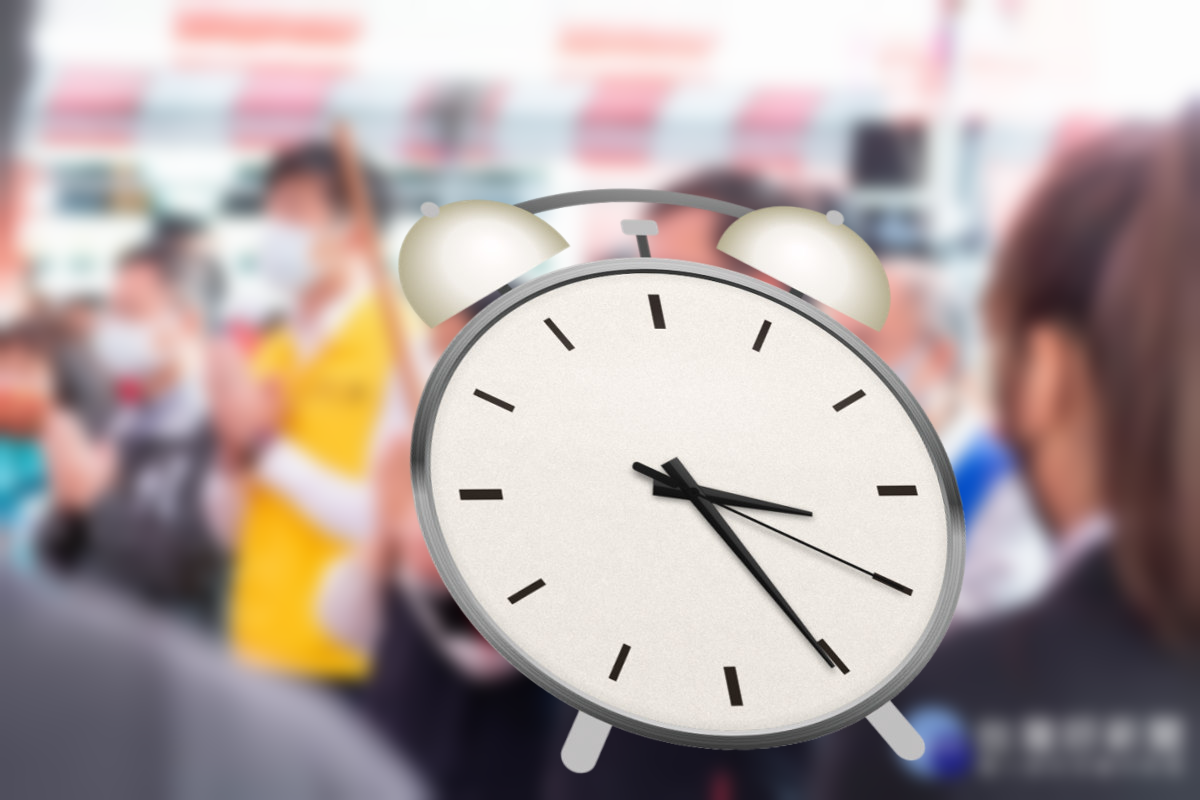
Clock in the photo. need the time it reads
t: 3:25:20
